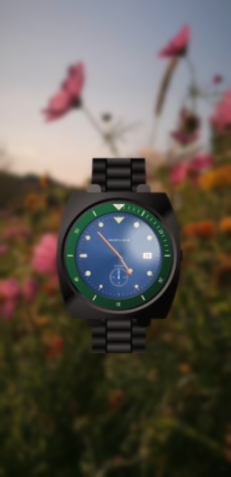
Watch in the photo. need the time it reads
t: 4:53
